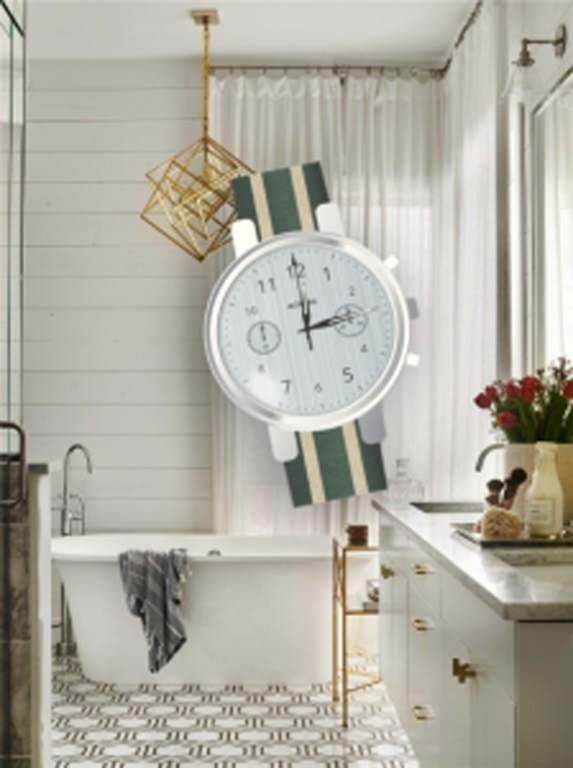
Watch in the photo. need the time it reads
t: 12:14
